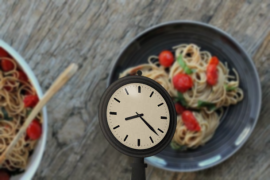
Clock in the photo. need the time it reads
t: 8:22
